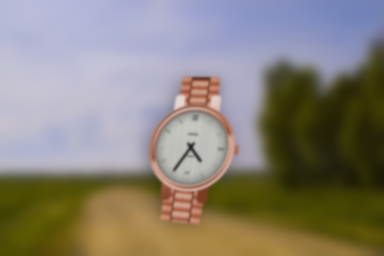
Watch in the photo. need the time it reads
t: 4:35
